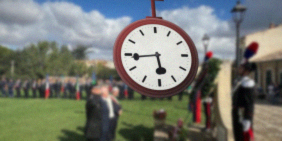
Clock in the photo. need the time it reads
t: 5:44
